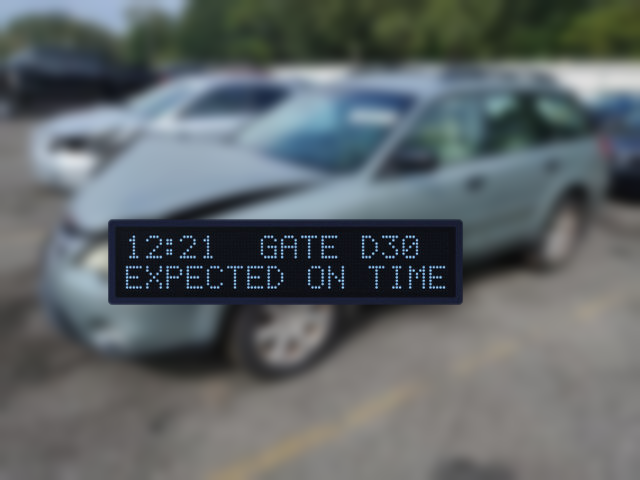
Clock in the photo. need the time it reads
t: 12:21
